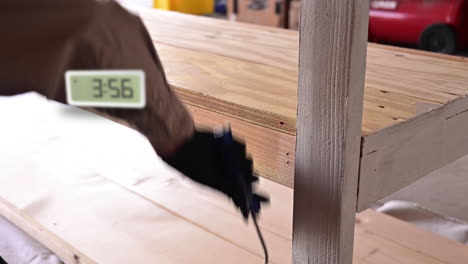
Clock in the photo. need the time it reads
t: 3:56
